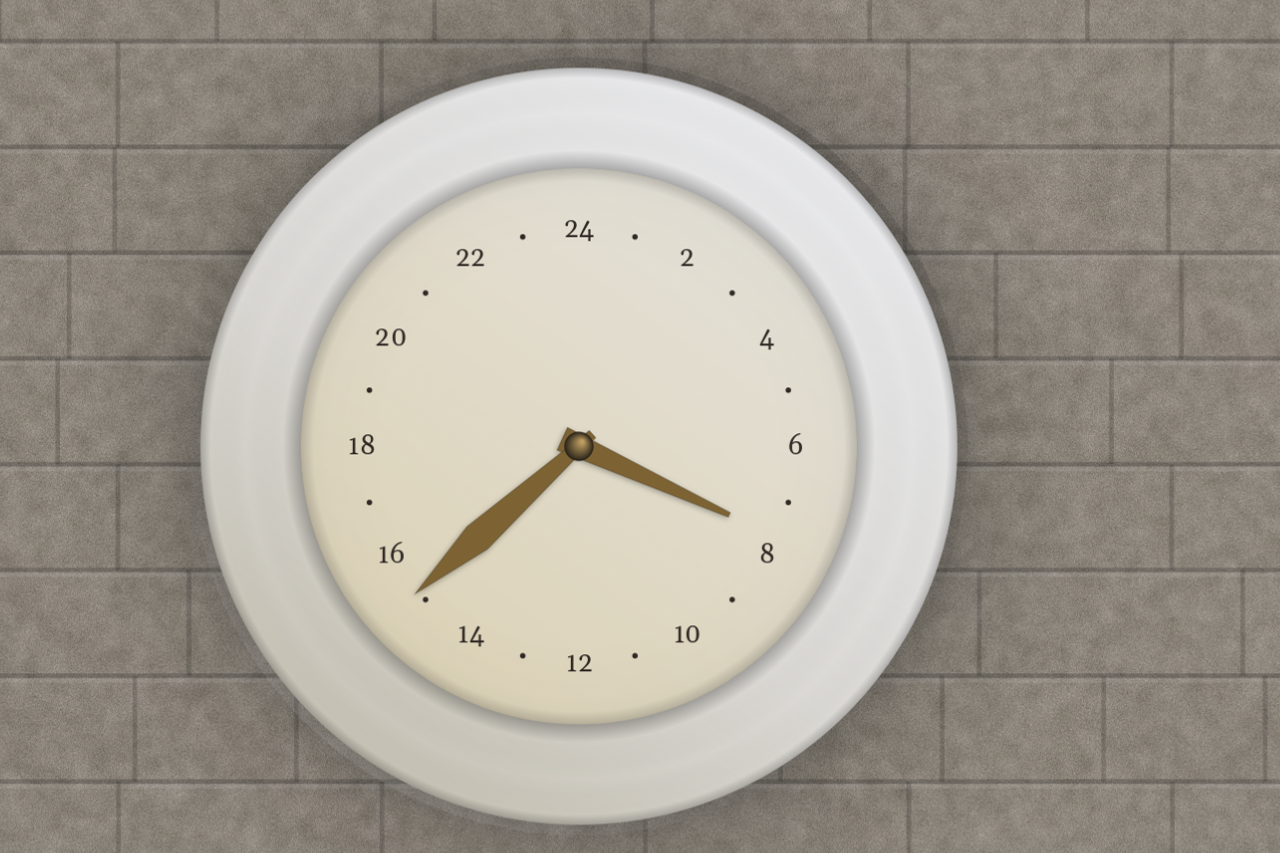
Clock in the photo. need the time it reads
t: 7:38
